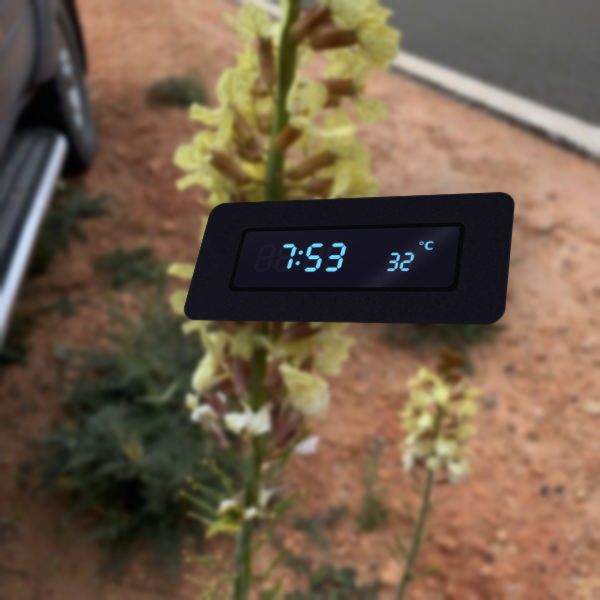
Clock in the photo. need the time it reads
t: 7:53
